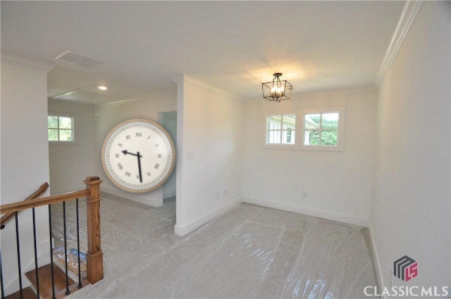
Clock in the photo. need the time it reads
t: 9:29
